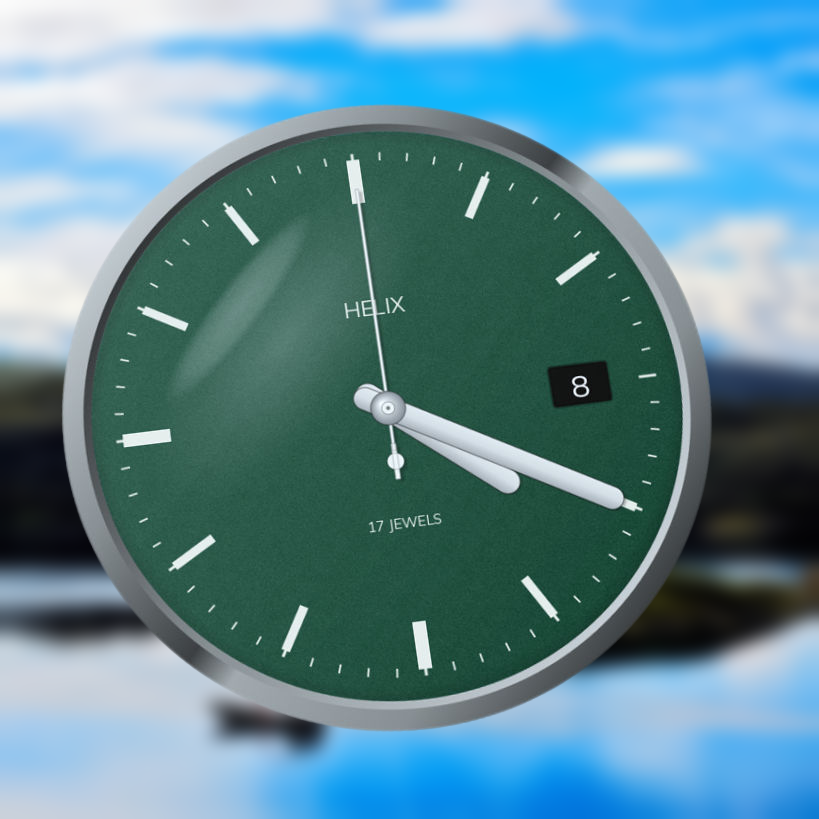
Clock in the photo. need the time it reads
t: 4:20:00
